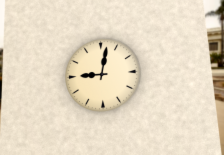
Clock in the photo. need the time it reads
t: 9:02
